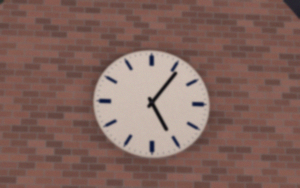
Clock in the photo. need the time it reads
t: 5:06
